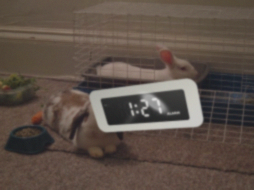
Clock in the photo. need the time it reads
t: 1:27
